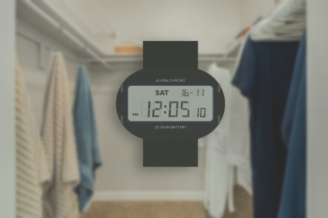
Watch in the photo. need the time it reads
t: 12:05:10
